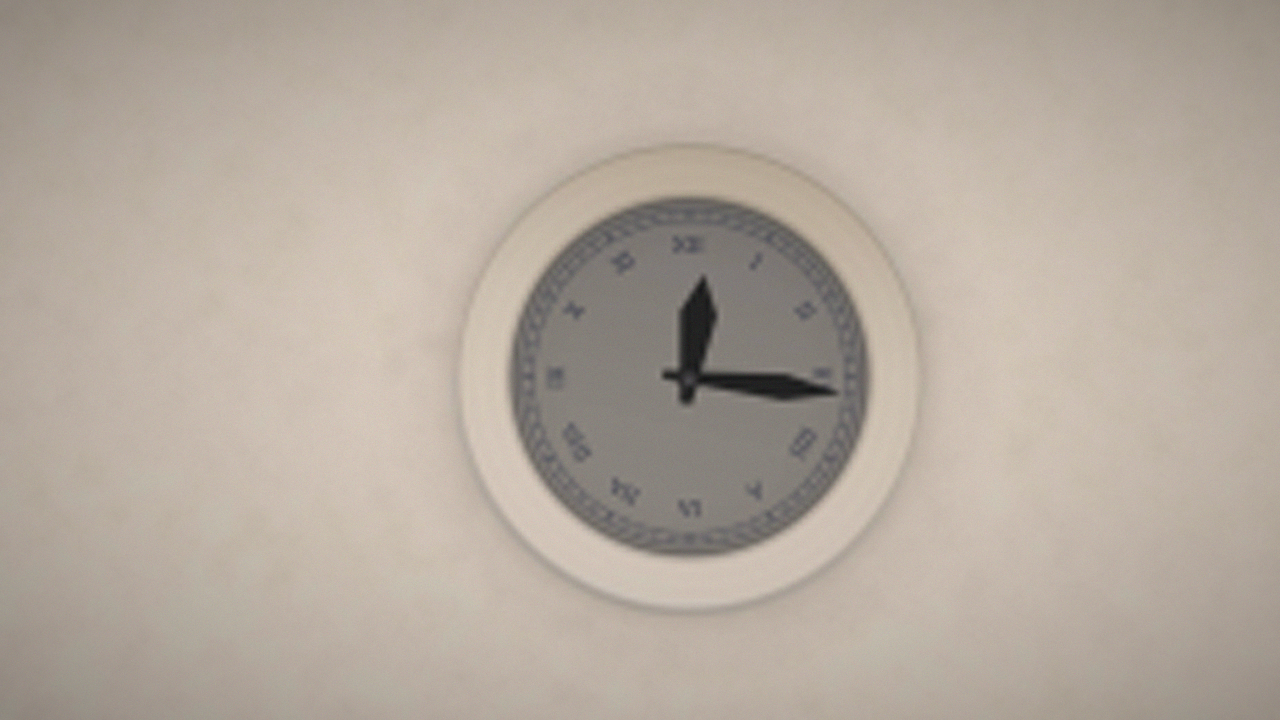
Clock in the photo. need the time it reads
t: 12:16
